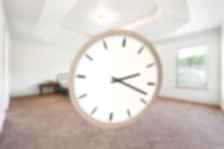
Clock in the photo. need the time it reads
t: 2:18
